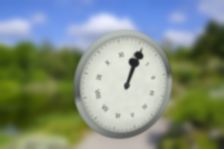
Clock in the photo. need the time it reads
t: 12:01
